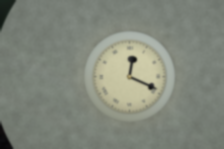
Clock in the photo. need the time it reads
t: 12:19
